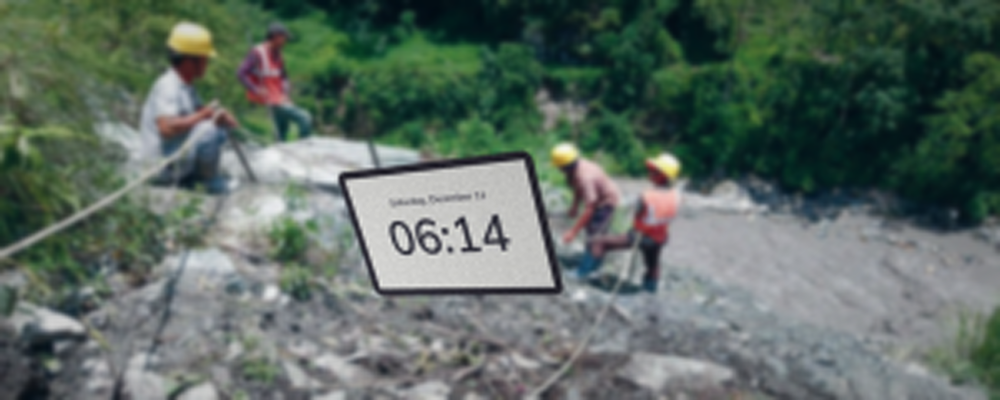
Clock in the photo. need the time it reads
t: 6:14
